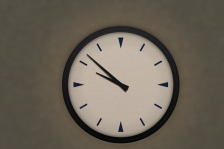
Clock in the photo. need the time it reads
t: 9:52
